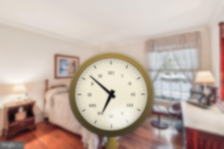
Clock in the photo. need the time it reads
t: 6:52
